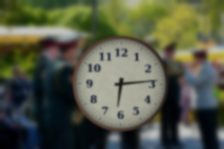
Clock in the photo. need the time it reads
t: 6:14
